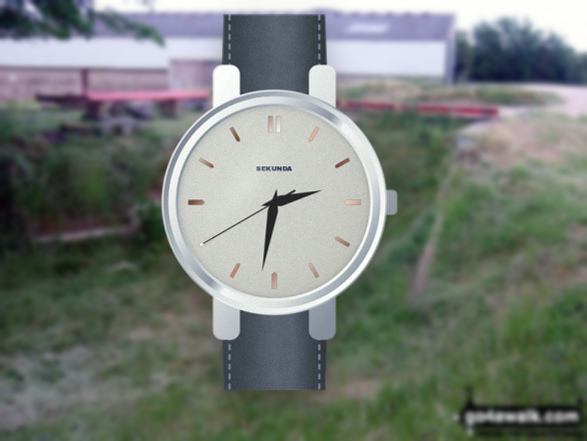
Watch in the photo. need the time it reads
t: 2:31:40
